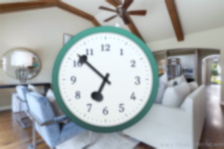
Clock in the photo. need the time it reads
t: 6:52
